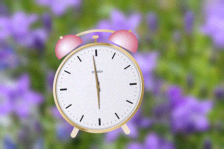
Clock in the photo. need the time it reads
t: 5:59
